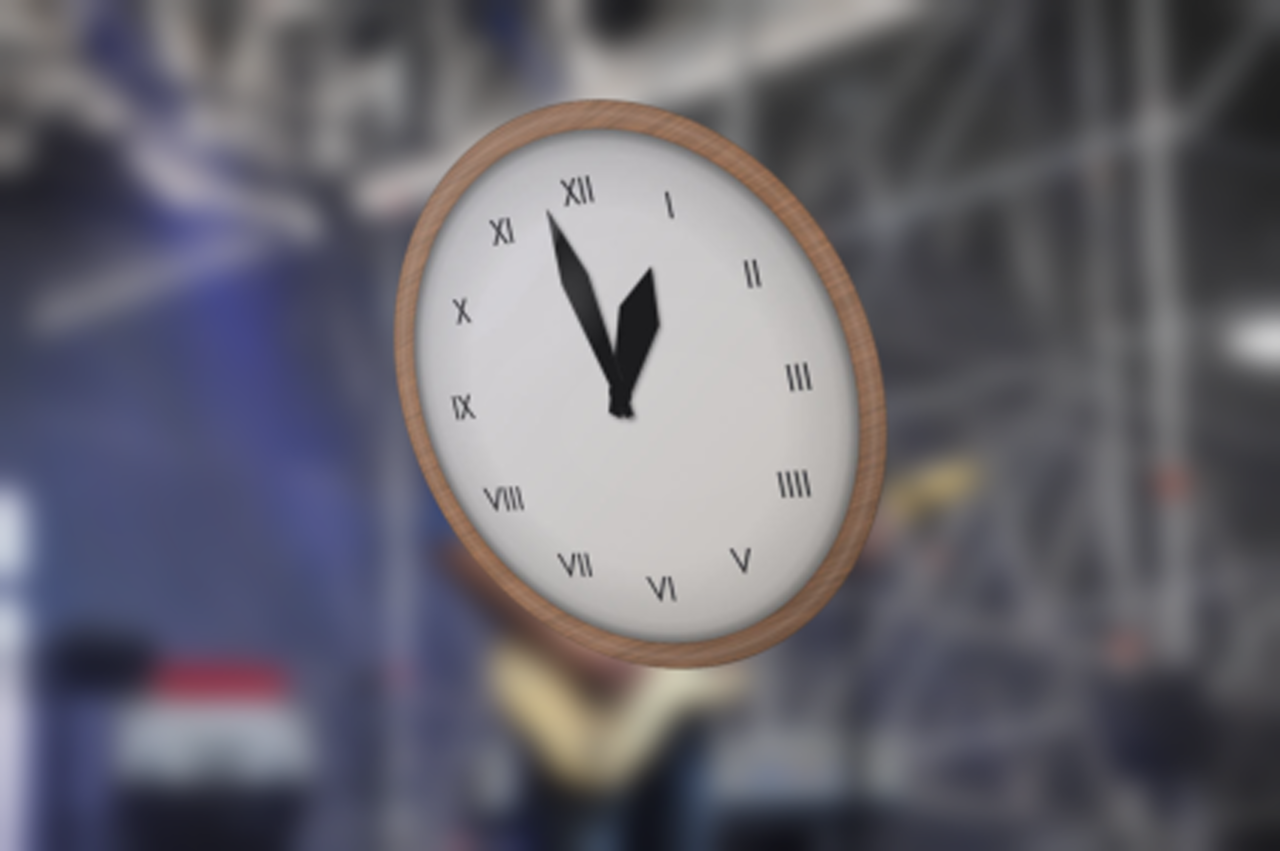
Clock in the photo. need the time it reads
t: 12:58
